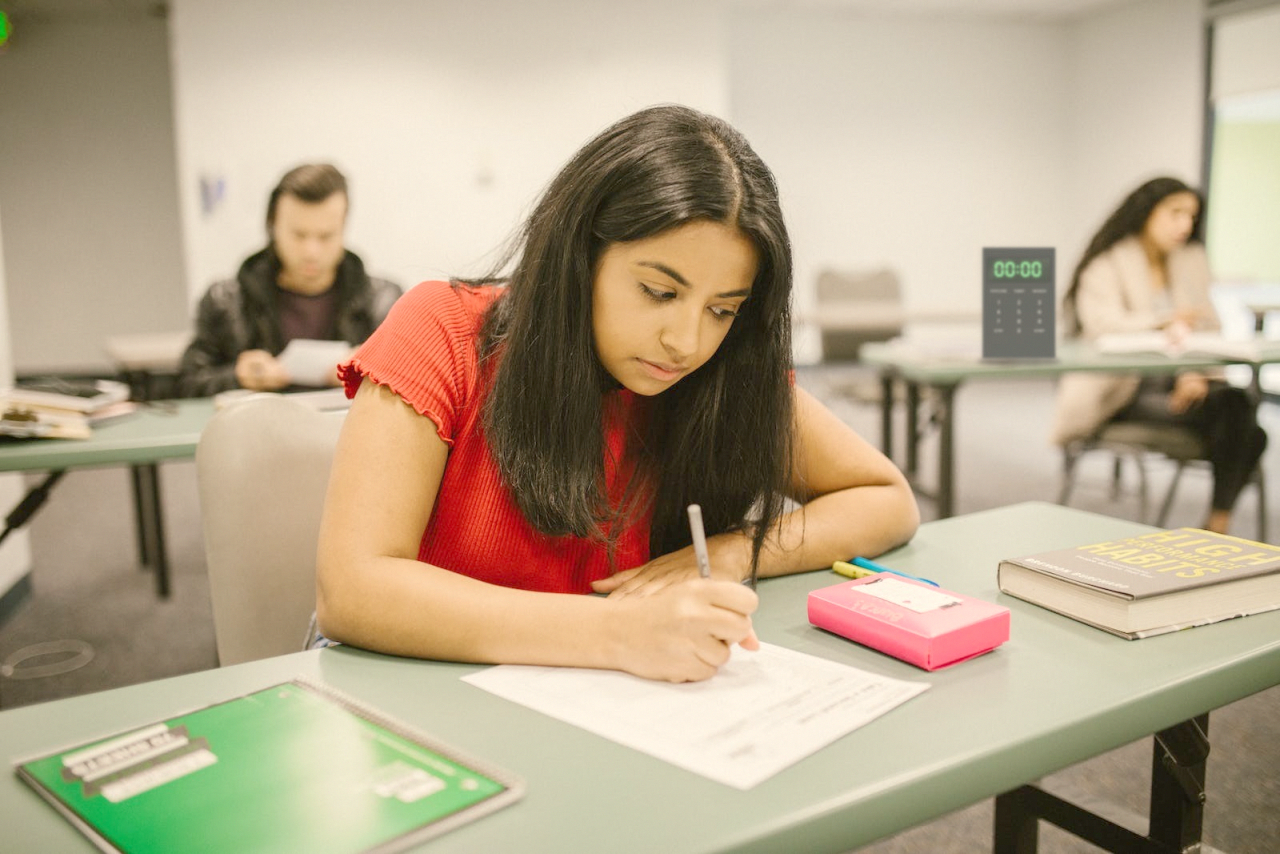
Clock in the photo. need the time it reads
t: 0:00
